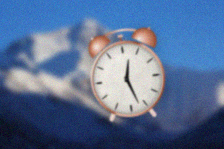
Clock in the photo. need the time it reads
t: 12:27
